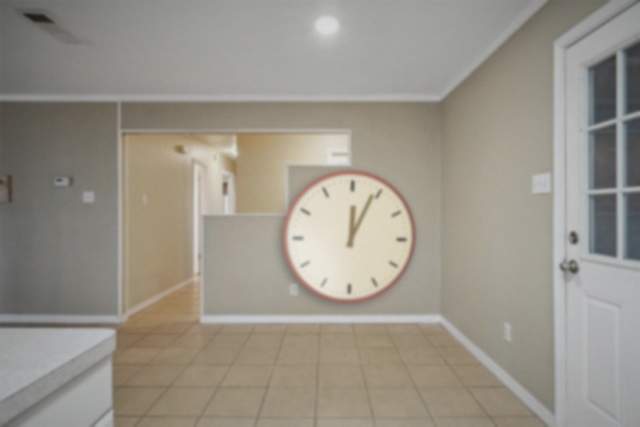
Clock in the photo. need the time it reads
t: 12:04
